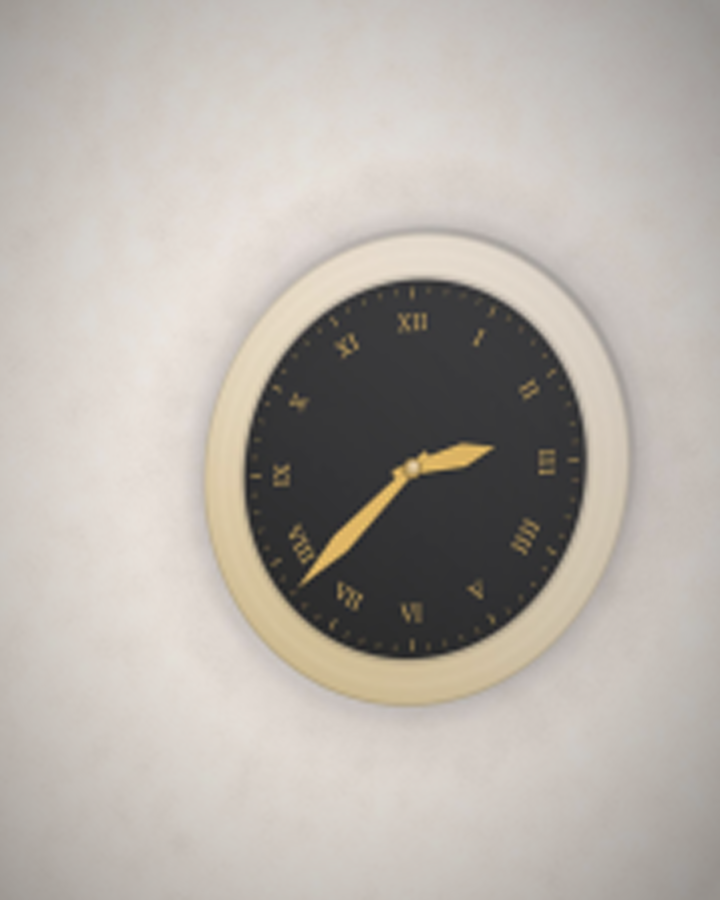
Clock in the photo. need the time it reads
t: 2:38
